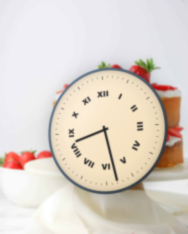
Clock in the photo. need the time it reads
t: 8:28
